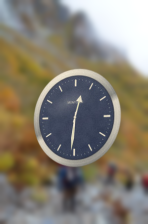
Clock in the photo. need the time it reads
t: 12:31
